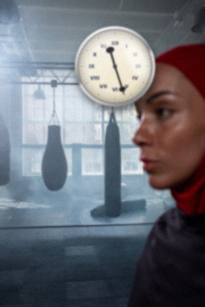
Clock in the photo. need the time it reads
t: 11:27
